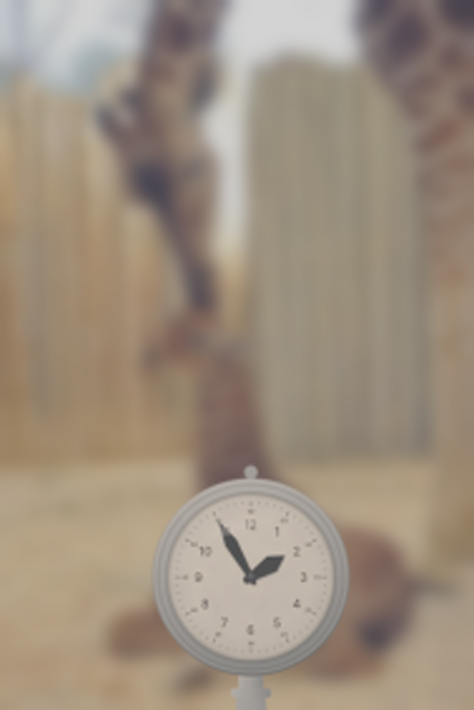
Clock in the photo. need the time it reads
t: 1:55
